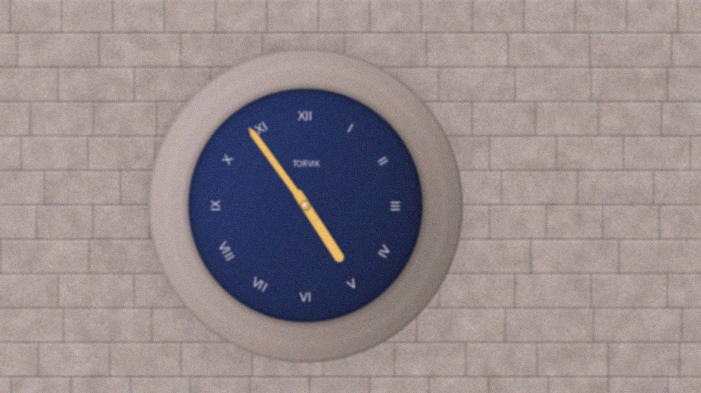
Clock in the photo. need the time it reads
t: 4:54
